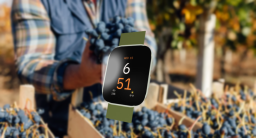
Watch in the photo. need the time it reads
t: 6:51
